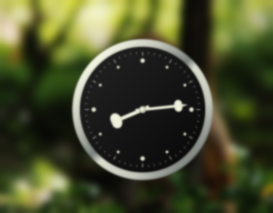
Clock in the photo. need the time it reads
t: 8:14
